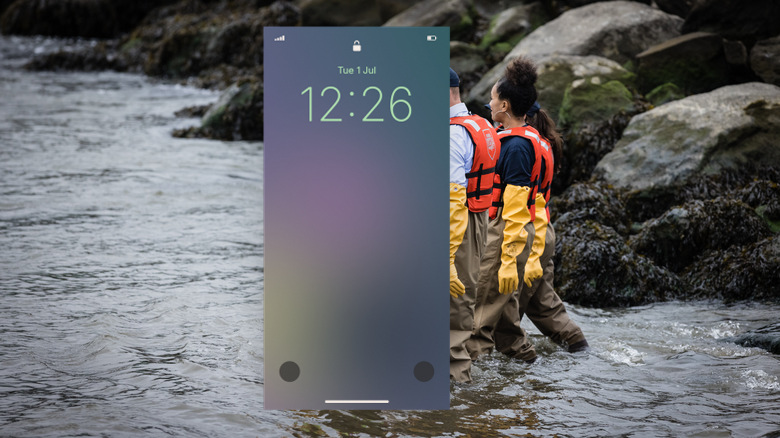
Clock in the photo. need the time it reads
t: 12:26
